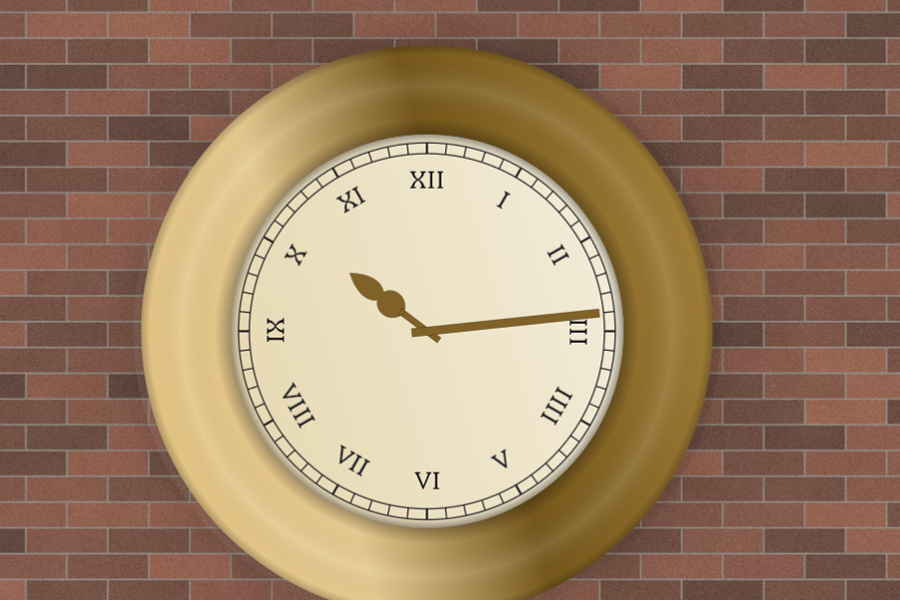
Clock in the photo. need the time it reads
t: 10:14
